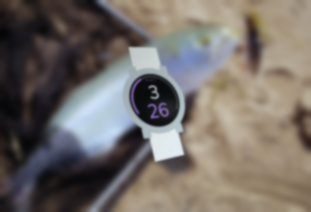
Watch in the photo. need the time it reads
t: 3:26
